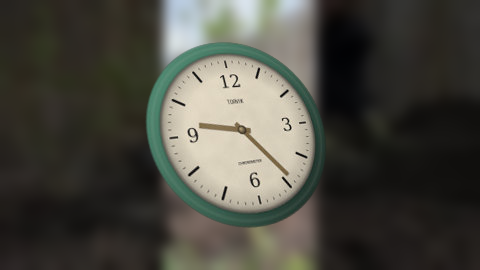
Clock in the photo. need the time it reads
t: 9:24
